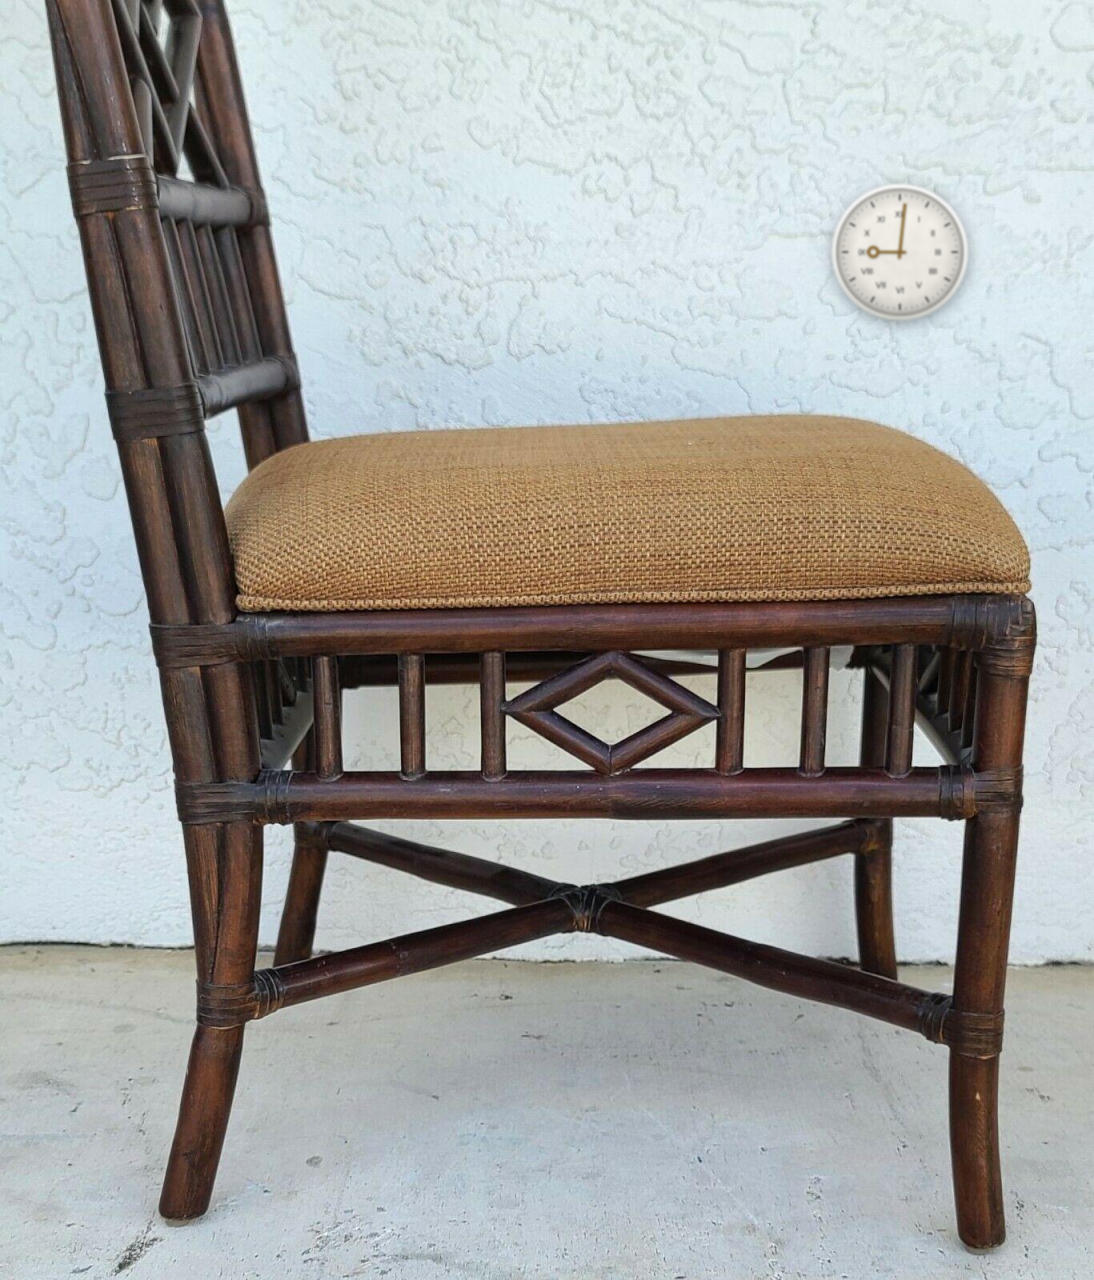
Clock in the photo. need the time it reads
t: 9:01
